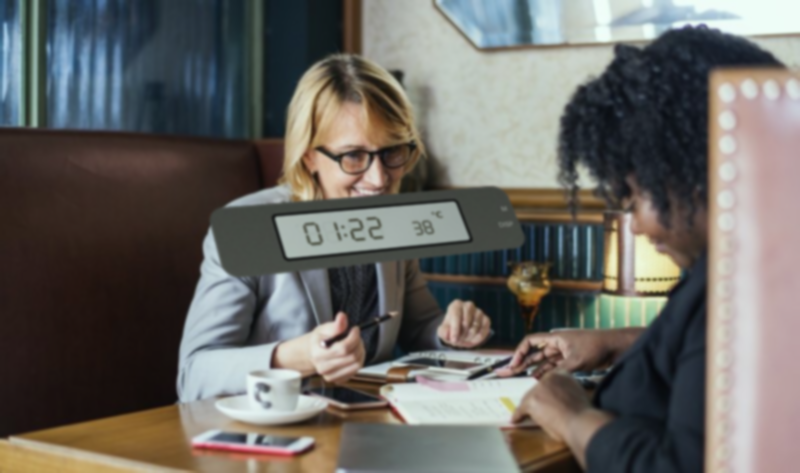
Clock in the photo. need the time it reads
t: 1:22
